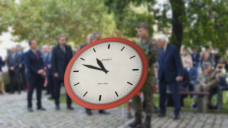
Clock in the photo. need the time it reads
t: 10:48
